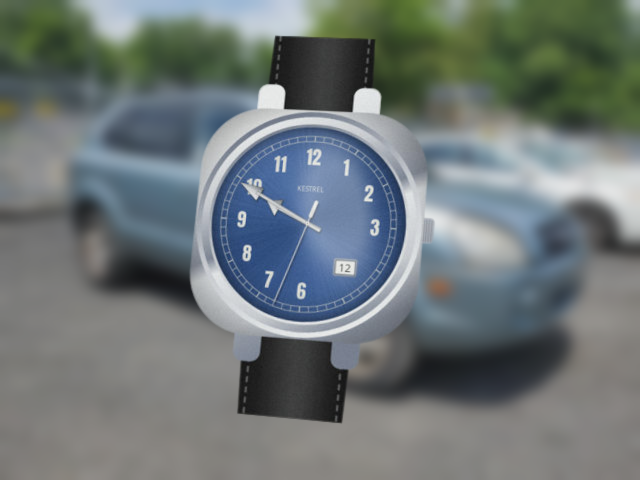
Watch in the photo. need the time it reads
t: 9:49:33
